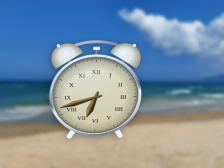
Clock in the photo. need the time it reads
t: 6:42
